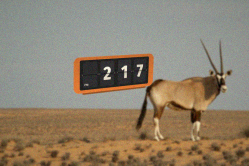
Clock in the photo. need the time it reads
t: 2:17
